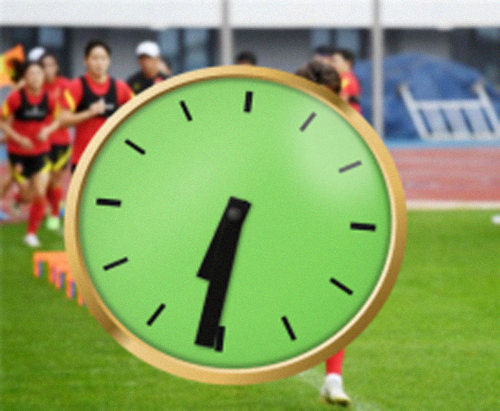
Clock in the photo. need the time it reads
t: 6:31
